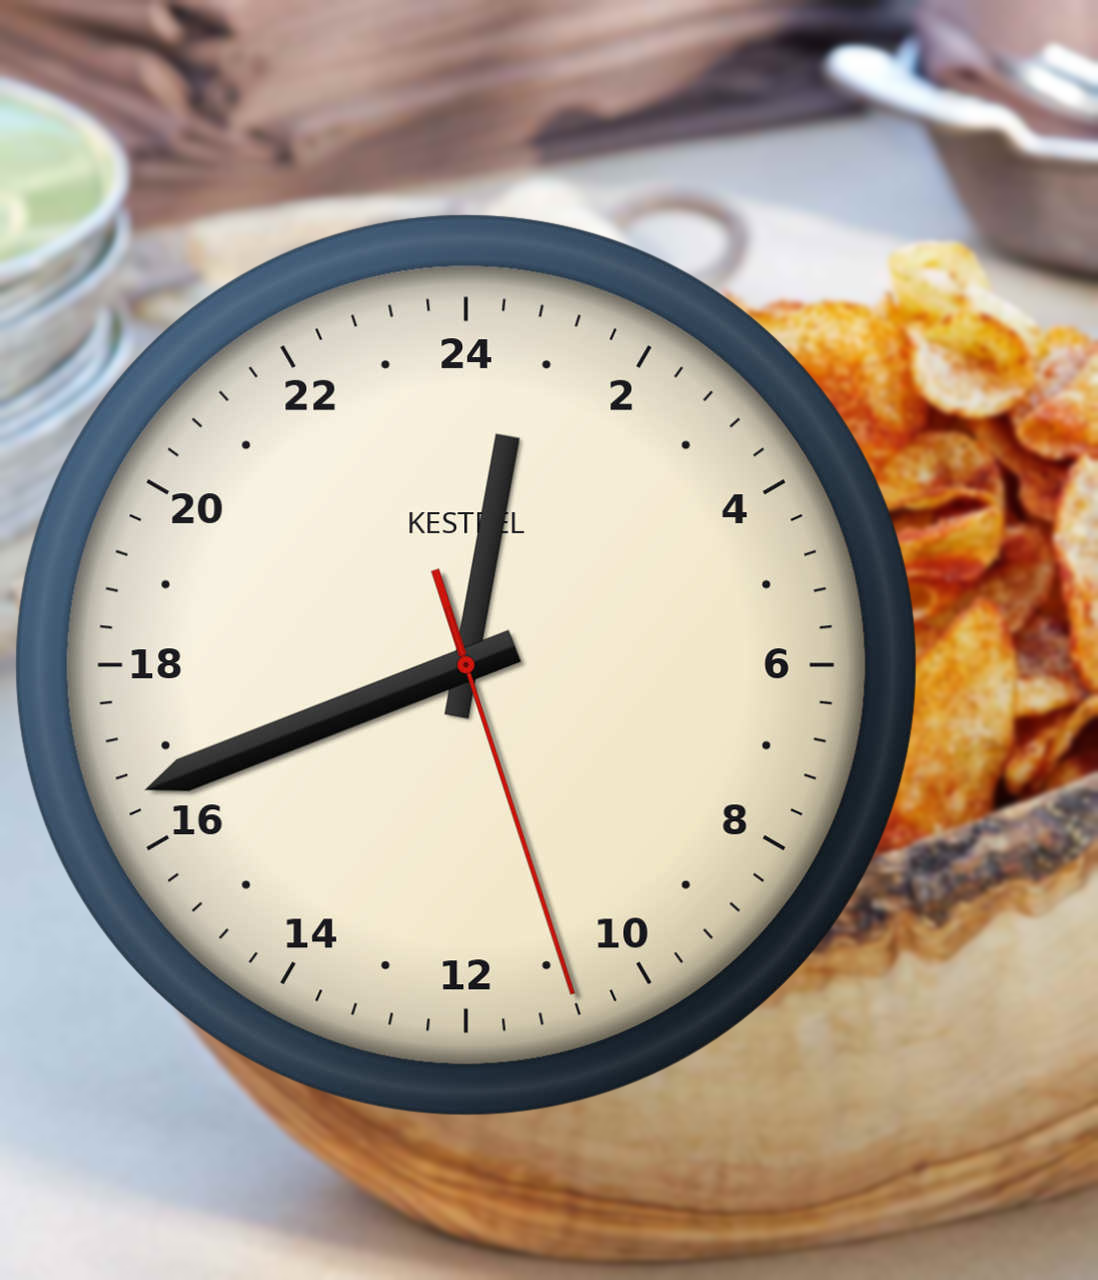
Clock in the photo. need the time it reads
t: 0:41:27
